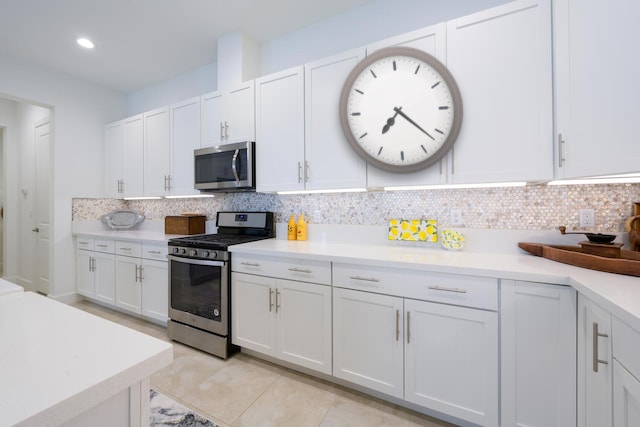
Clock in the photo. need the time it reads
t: 7:22
